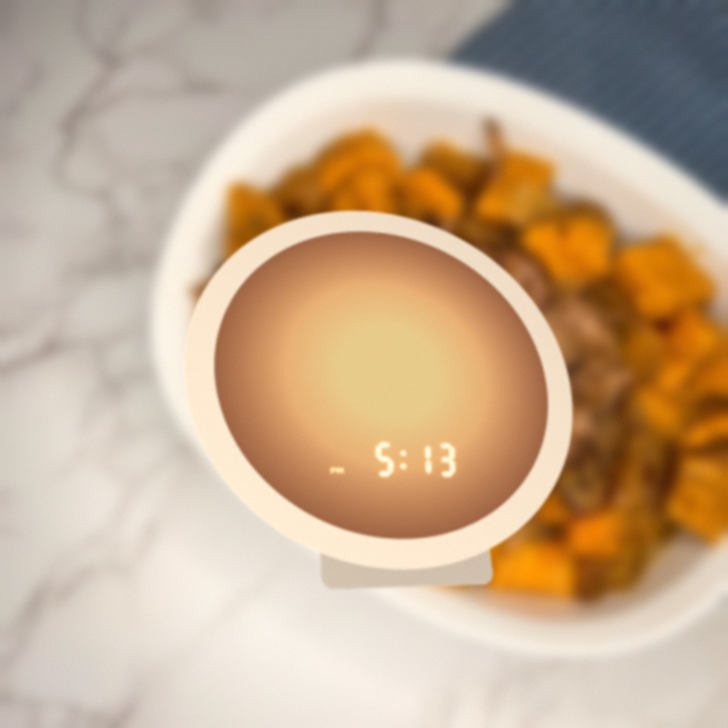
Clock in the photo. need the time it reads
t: 5:13
